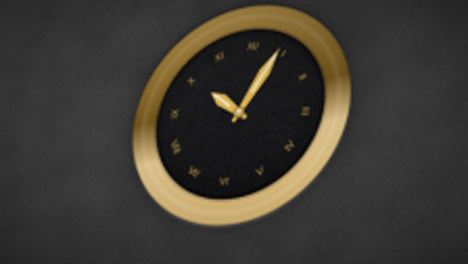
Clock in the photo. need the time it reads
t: 10:04
